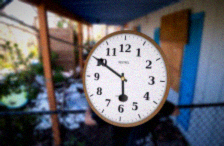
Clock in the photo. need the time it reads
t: 5:50
